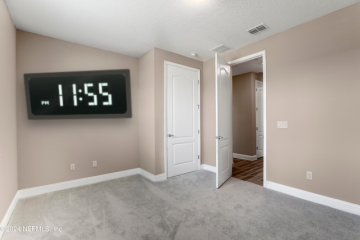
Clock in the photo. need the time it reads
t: 11:55
